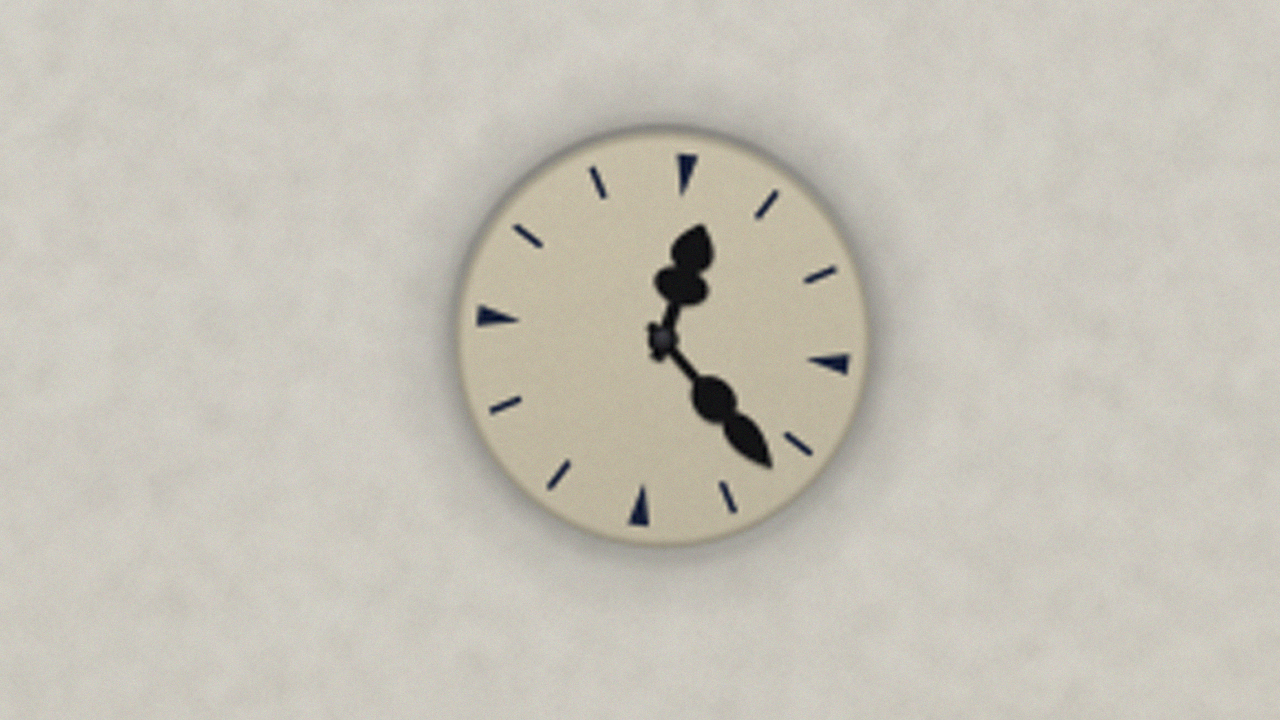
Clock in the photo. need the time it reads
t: 12:22
